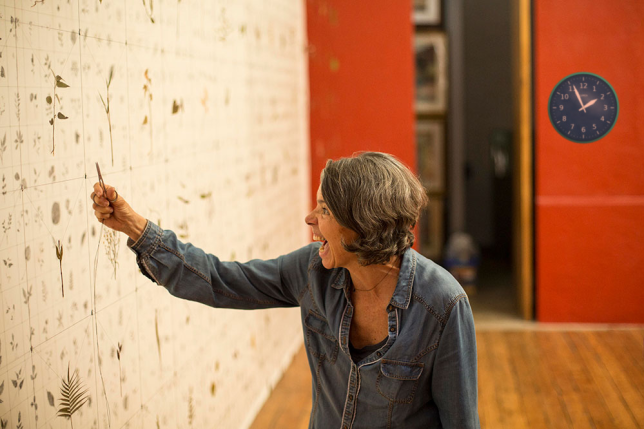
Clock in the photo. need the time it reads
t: 1:56
